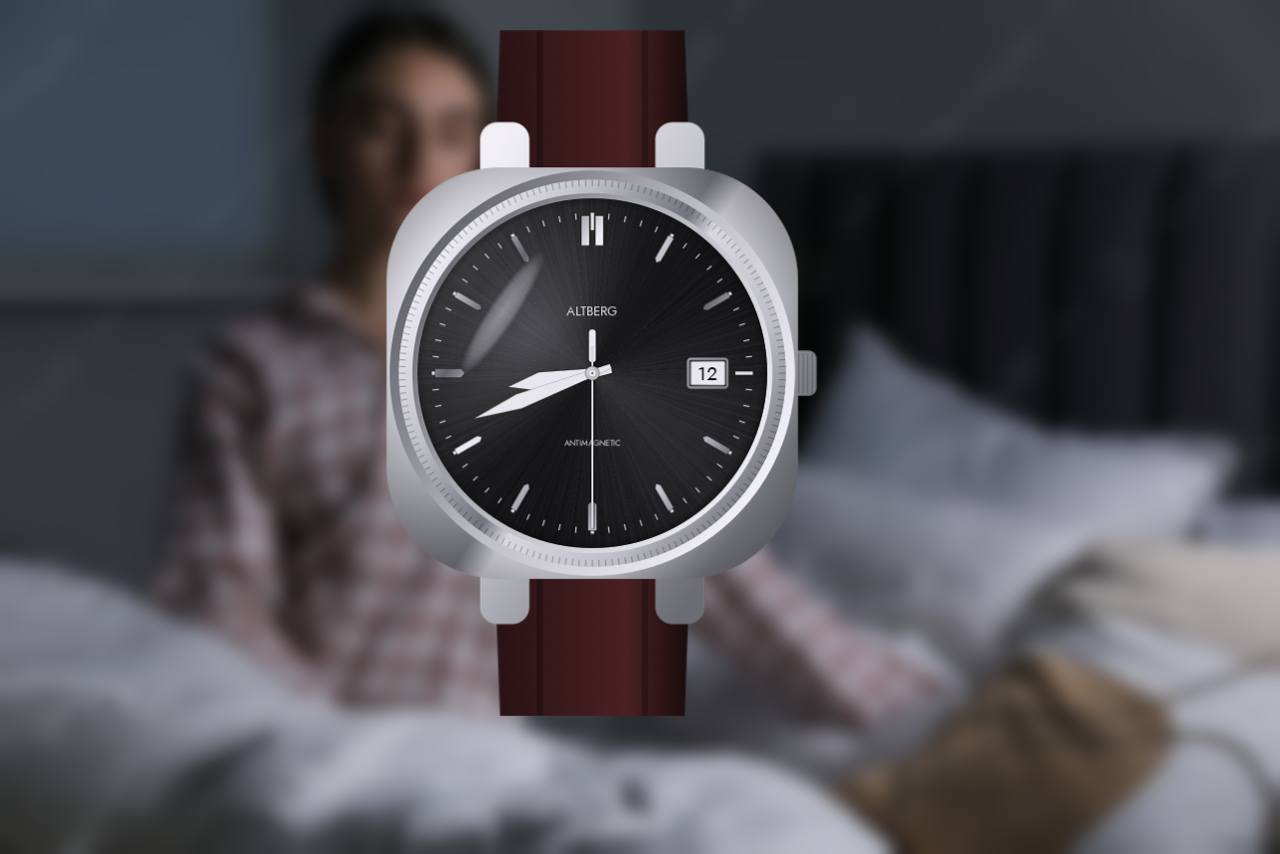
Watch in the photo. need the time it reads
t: 8:41:30
